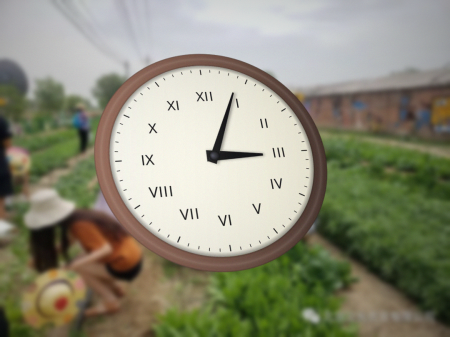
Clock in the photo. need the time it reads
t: 3:04
